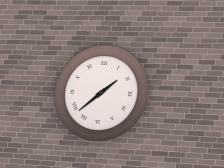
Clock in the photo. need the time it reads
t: 1:38
